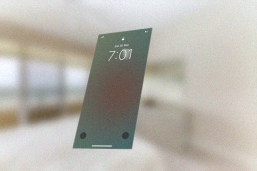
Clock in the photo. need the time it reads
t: 7:01
